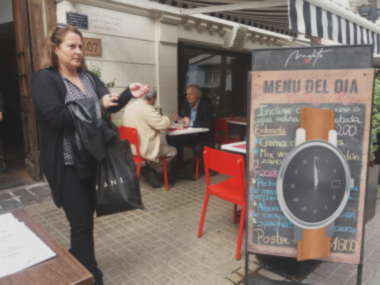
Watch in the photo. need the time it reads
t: 11:59
